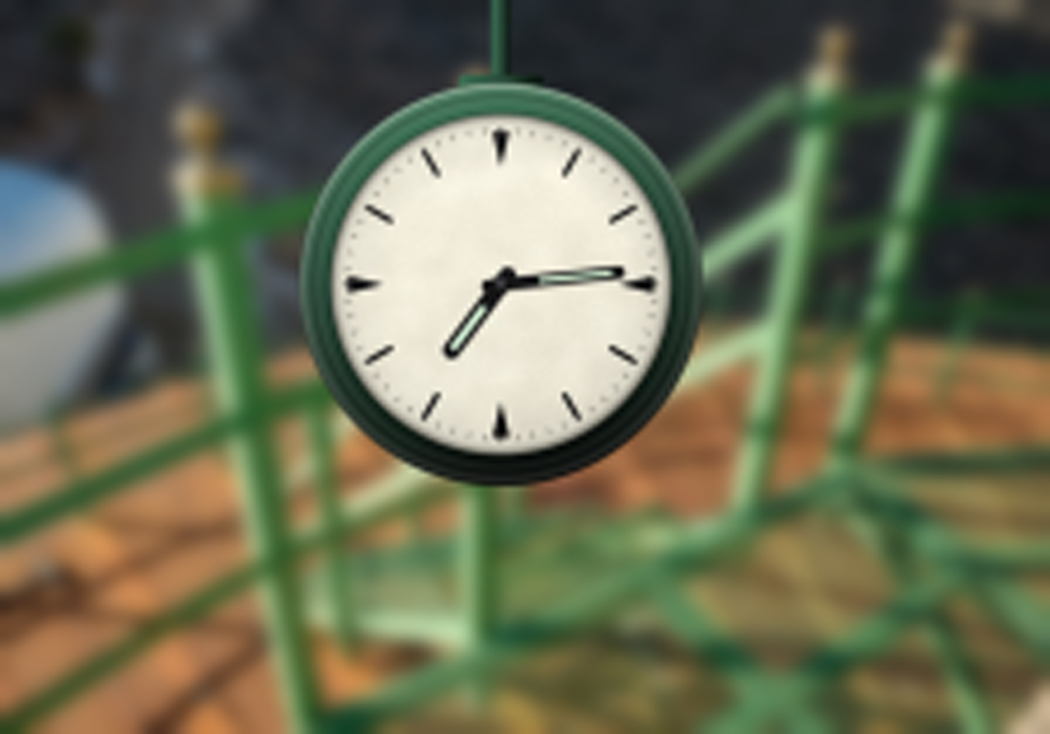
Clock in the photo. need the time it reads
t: 7:14
